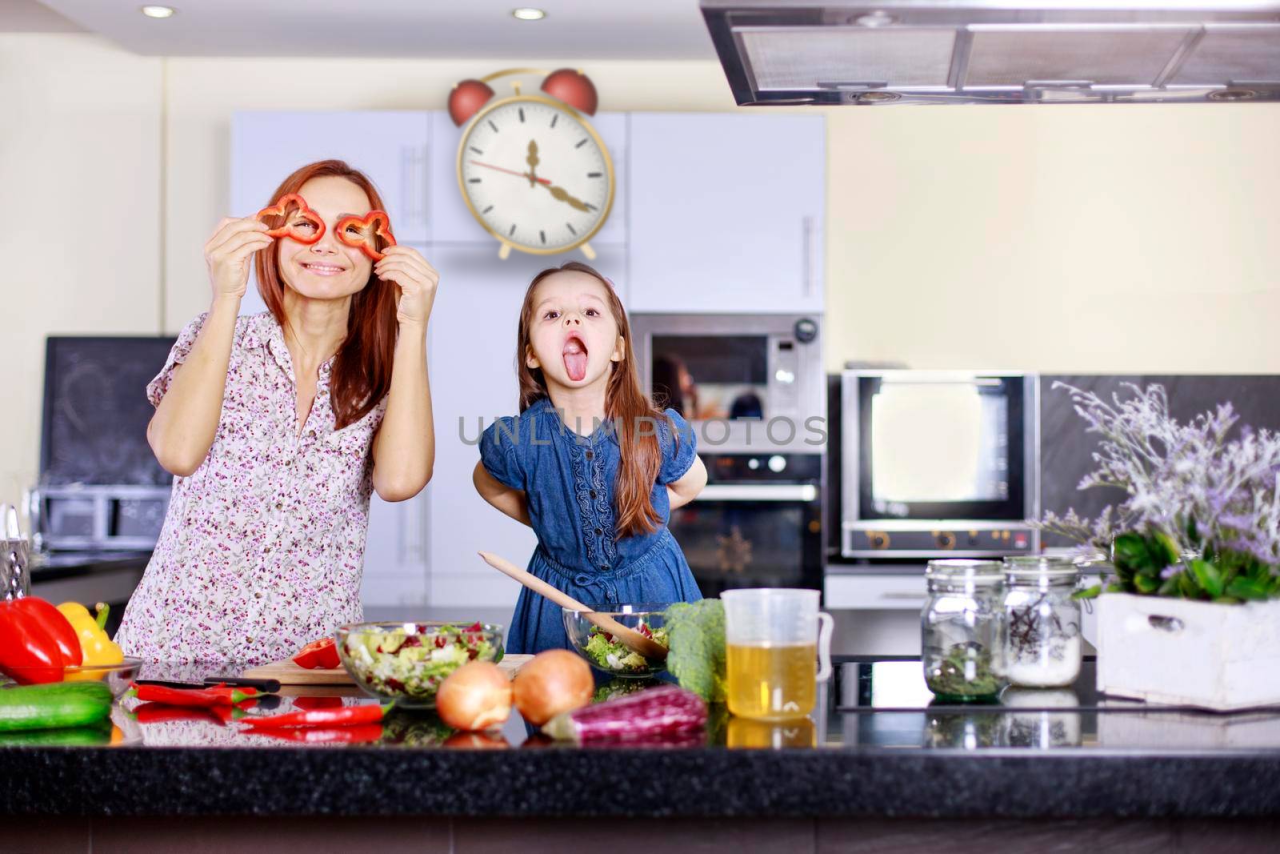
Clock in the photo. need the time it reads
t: 12:20:48
